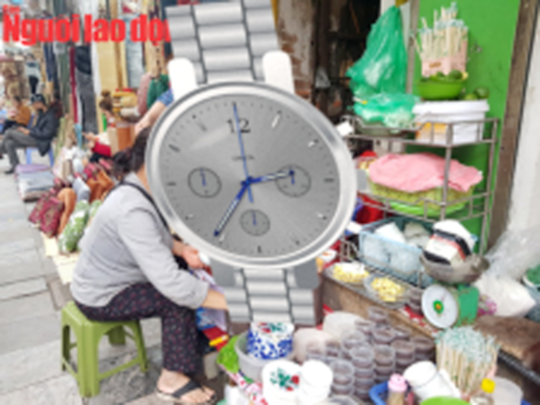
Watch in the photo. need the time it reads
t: 2:36
